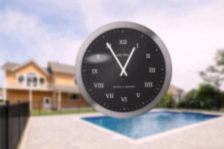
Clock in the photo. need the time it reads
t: 12:55
